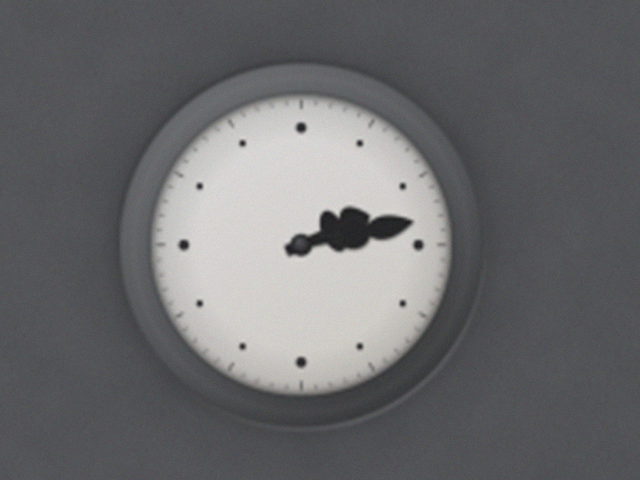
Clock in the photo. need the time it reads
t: 2:13
